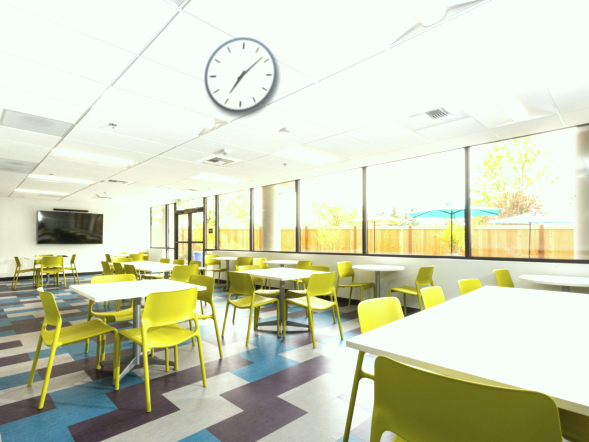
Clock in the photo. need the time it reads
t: 7:08
